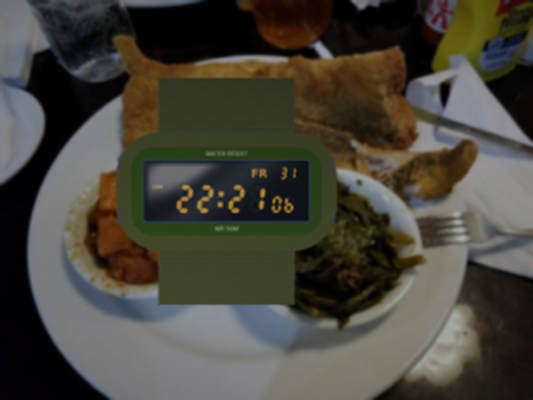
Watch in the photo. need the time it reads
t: 22:21:06
